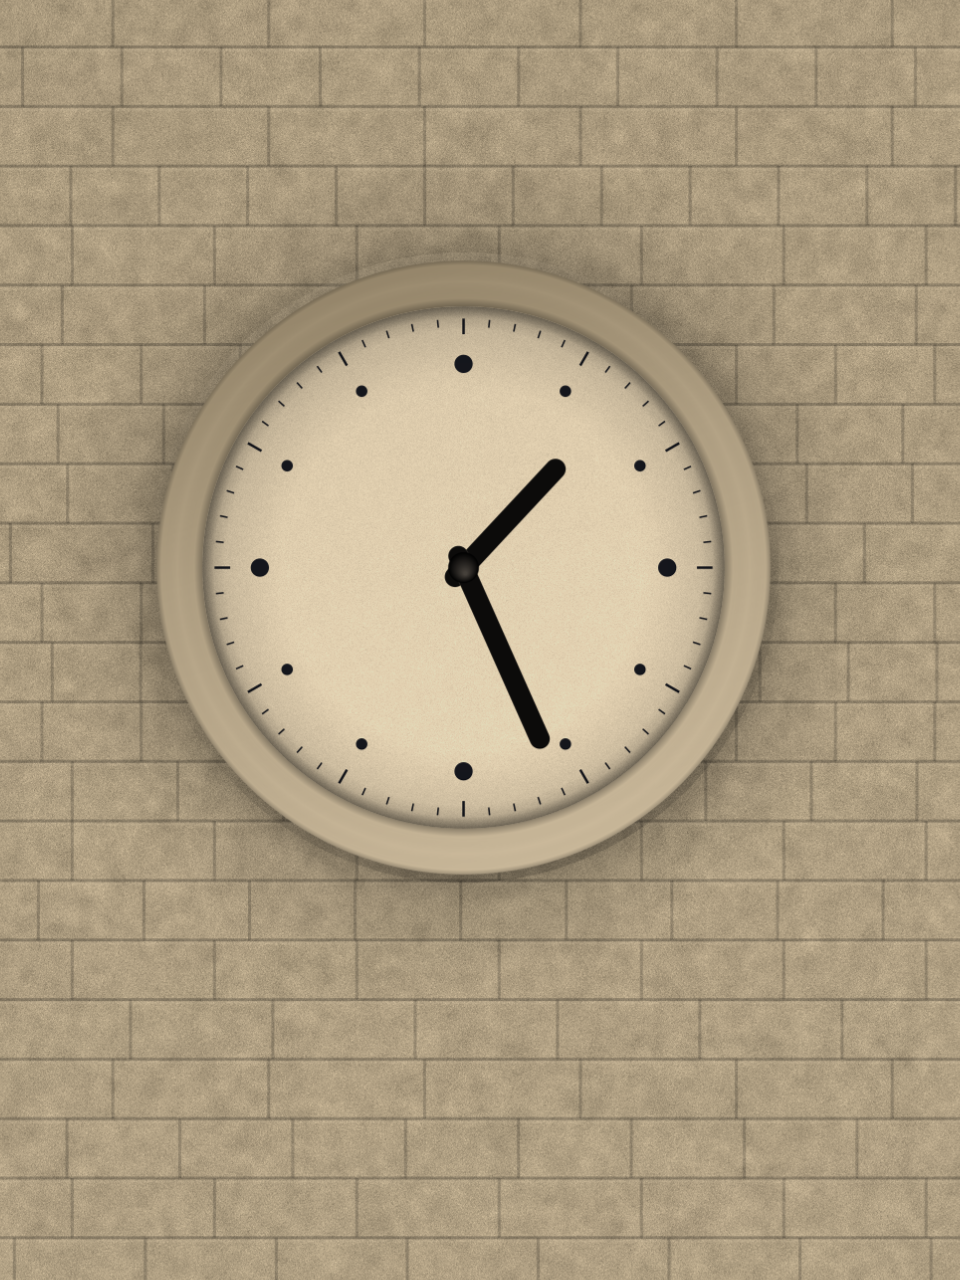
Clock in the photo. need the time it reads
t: 1:26
